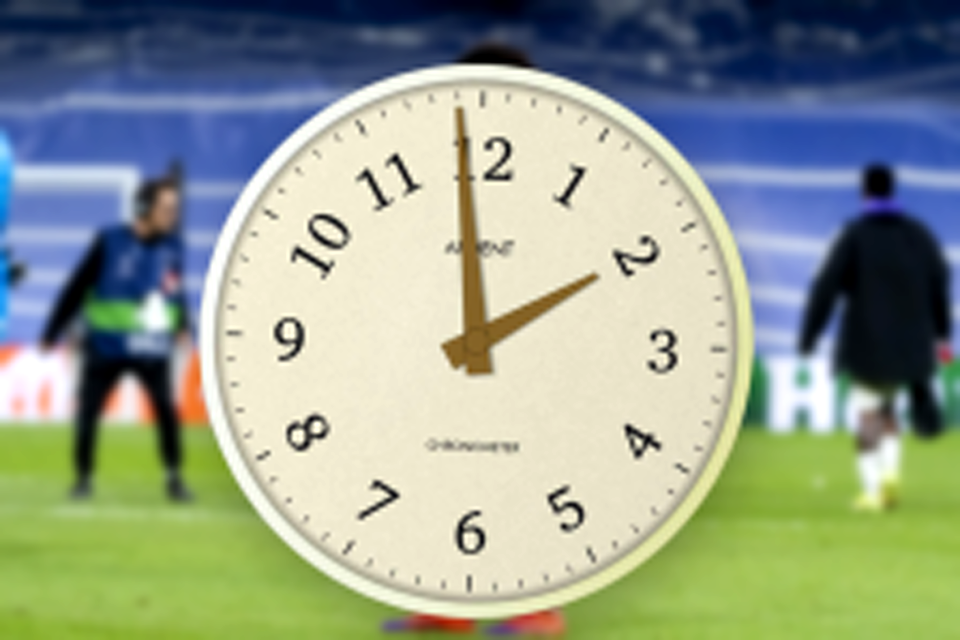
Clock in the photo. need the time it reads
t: 1:59
